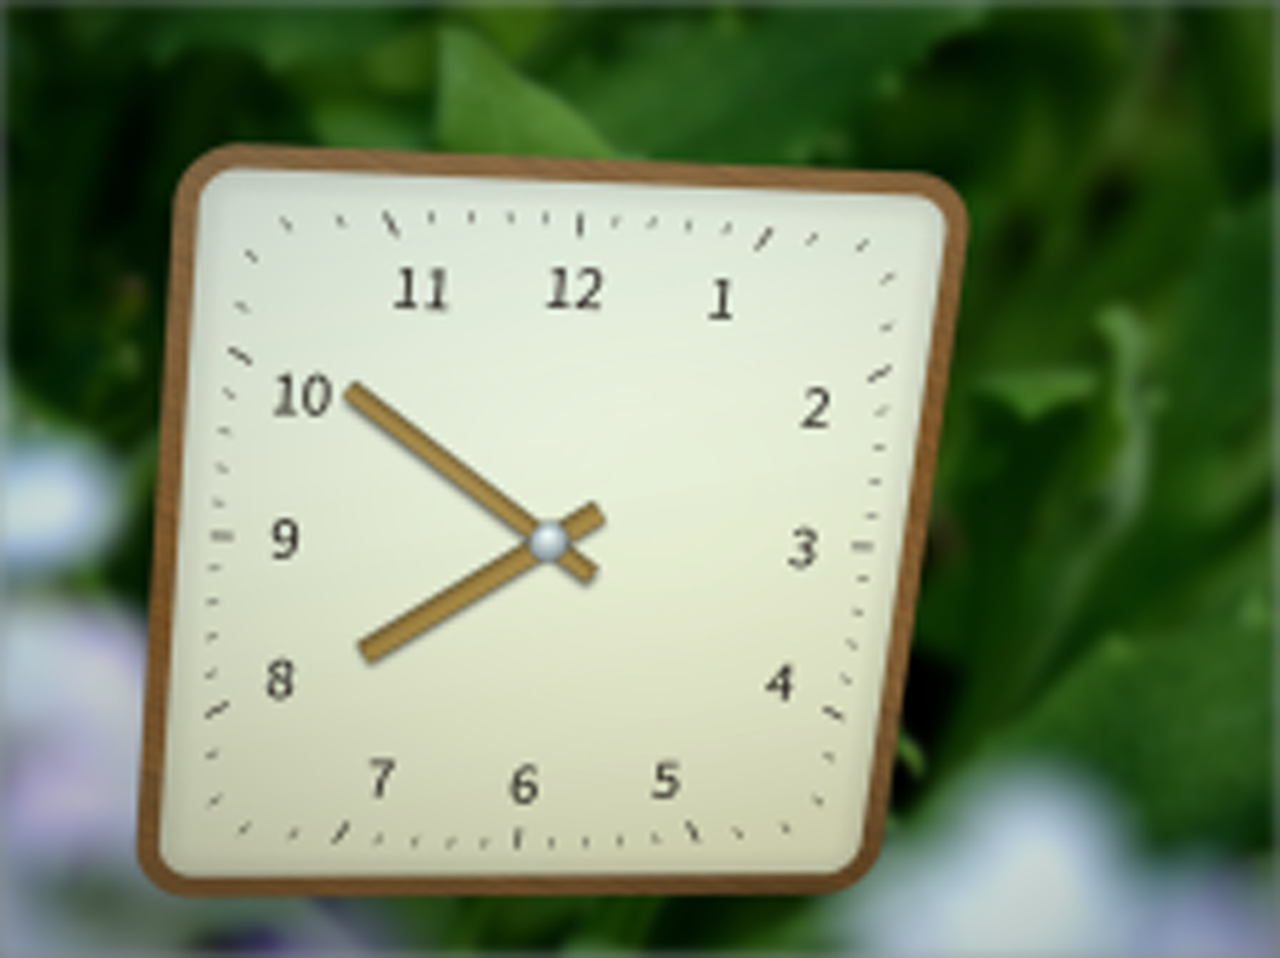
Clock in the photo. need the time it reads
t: 7:51
